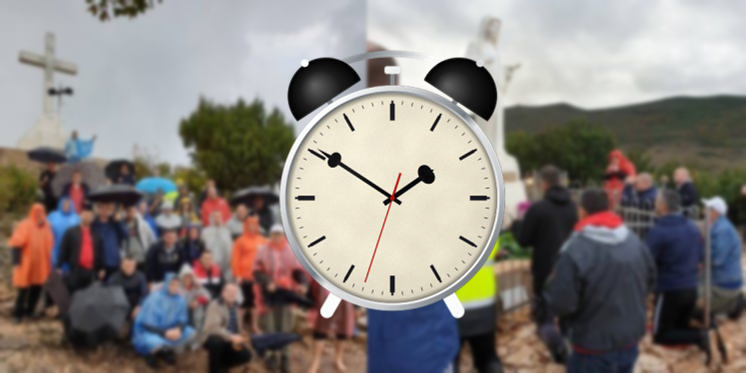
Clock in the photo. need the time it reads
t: 1:50:33
